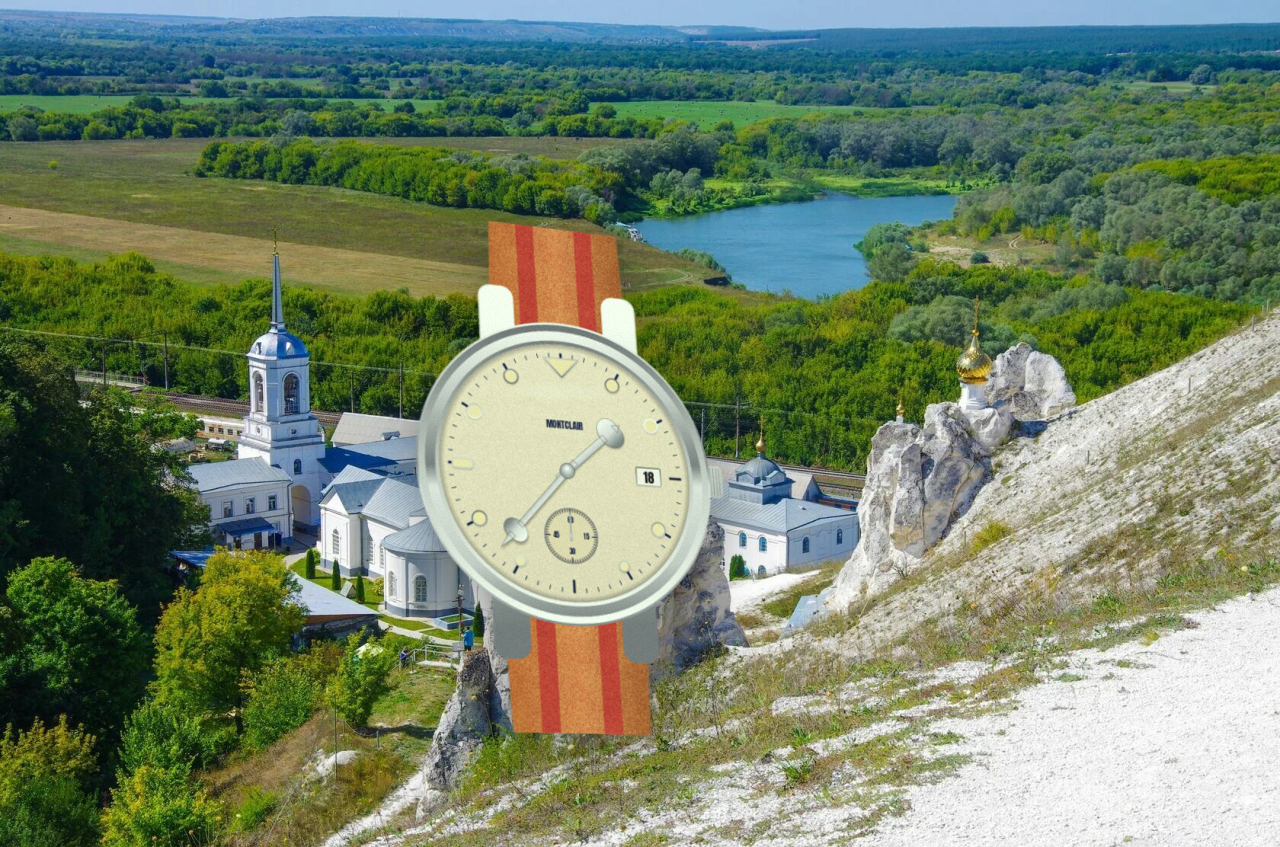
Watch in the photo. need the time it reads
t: 1:37
